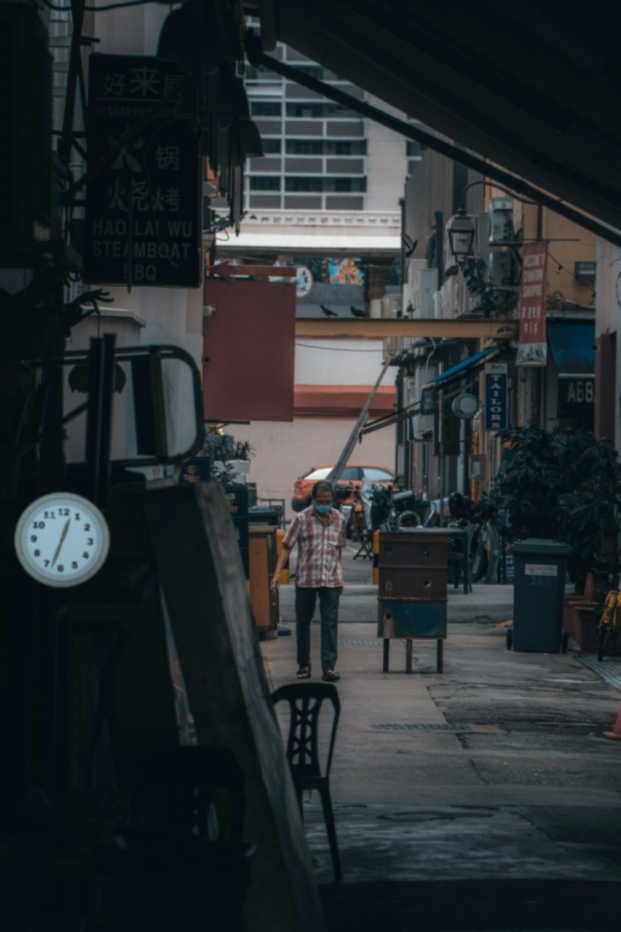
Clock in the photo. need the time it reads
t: 12:33
